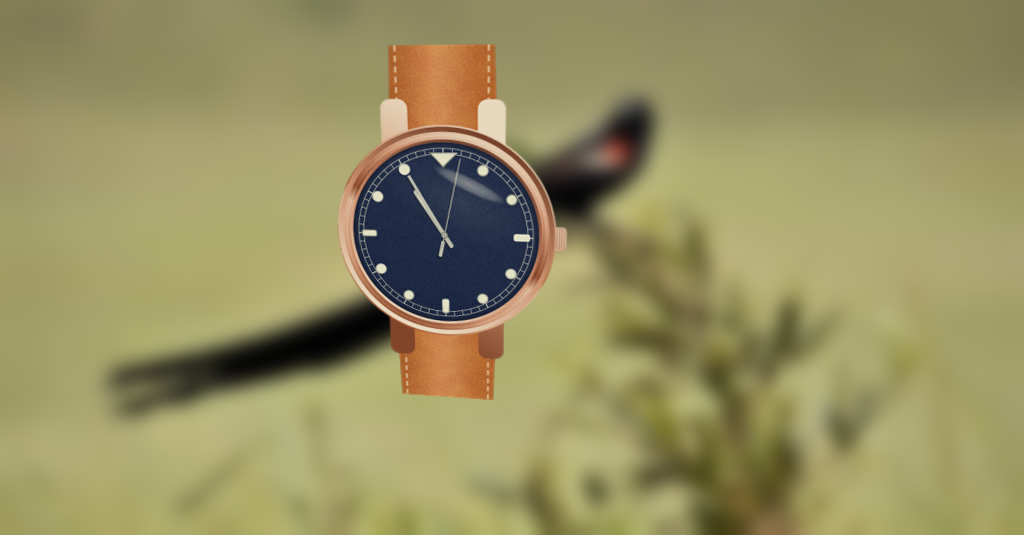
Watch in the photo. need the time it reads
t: 10:55:02
